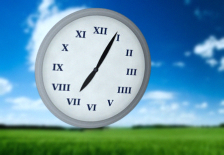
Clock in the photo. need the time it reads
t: 7:04
